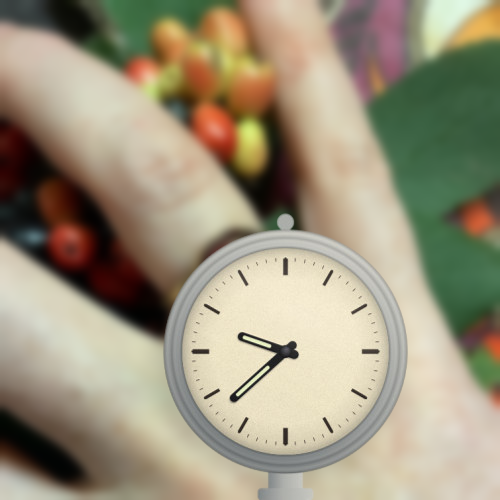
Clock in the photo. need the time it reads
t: 9:38
